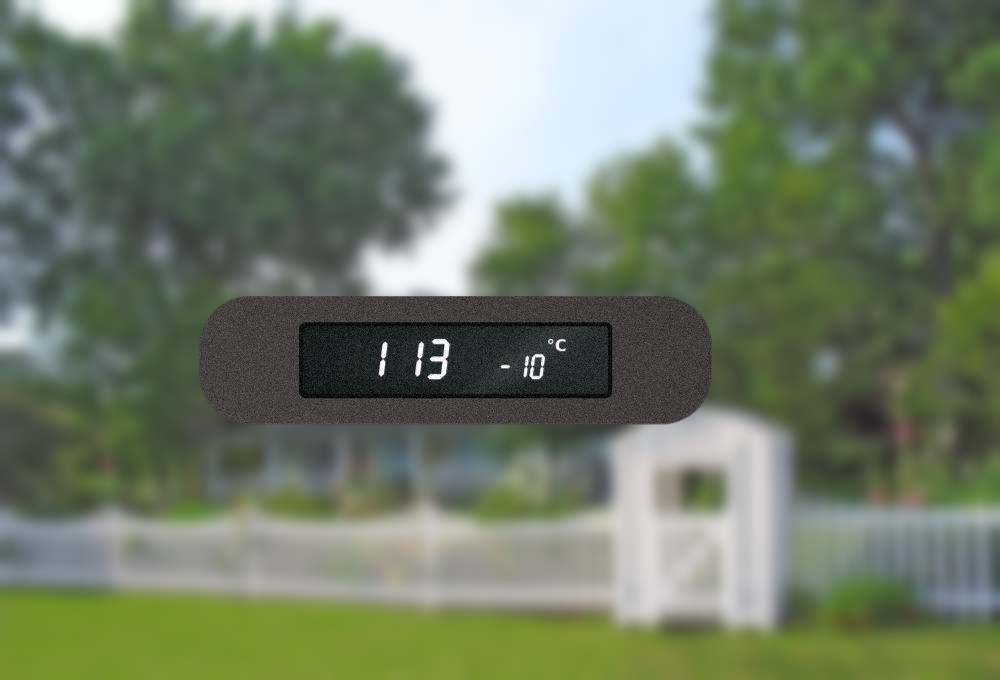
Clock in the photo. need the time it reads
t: 1:13
